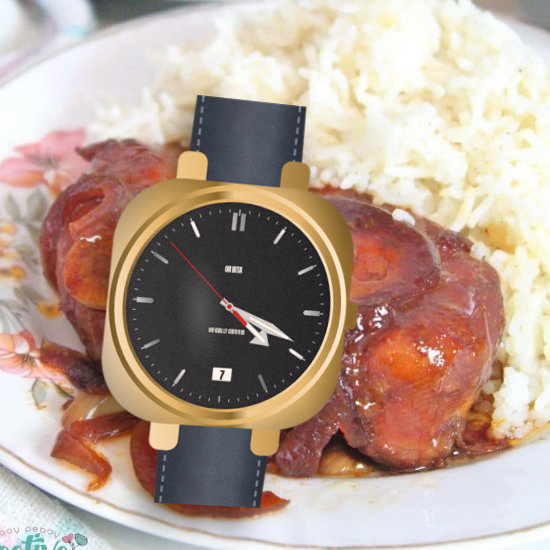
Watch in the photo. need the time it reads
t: 4:18:52
